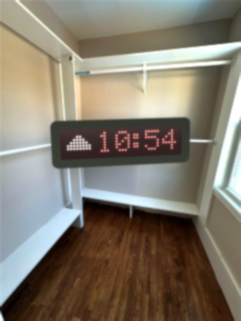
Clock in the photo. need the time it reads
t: 10:54
